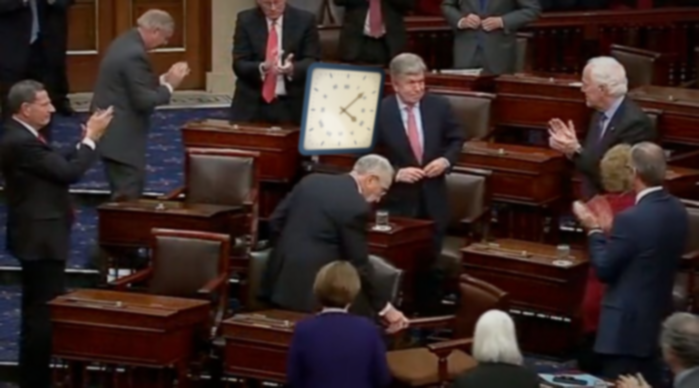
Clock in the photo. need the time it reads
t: 4:08
